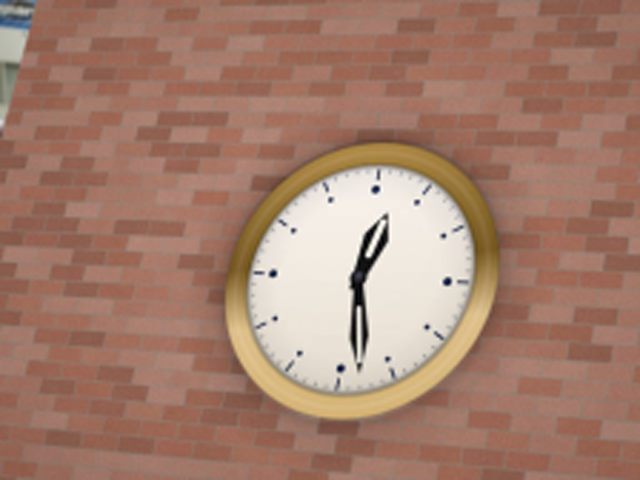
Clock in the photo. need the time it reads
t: 12:28
